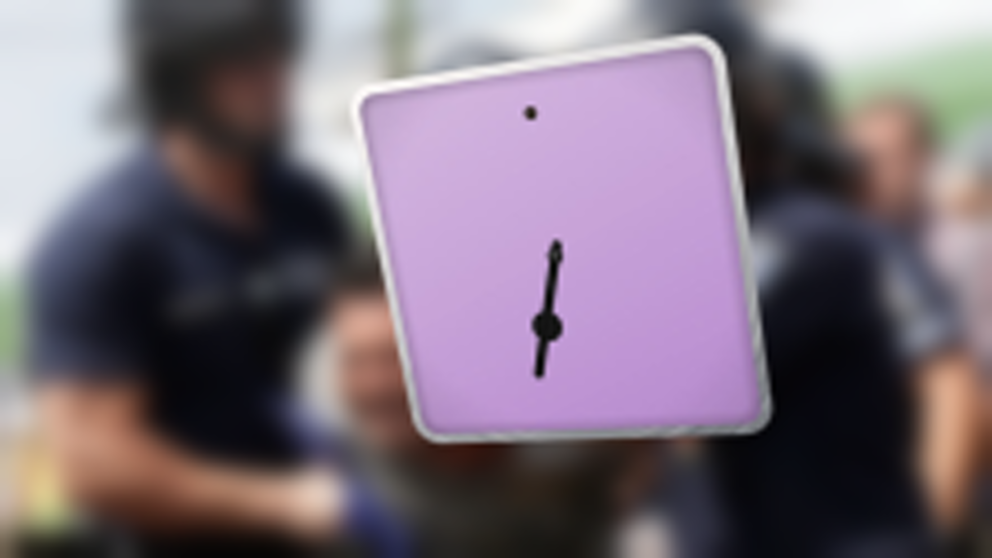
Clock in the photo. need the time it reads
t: 6:33
